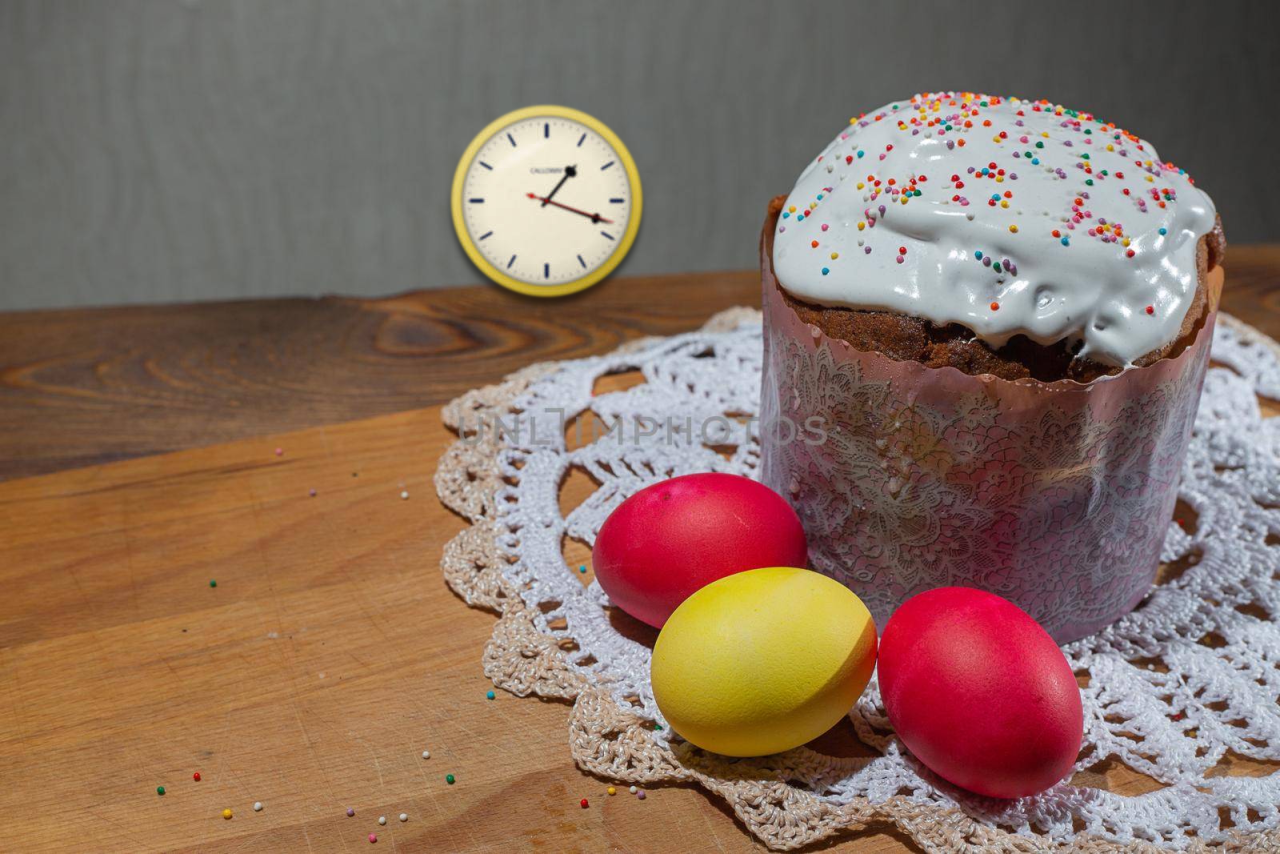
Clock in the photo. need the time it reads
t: 1:18:18
